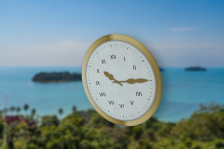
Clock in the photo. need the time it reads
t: 10:15
